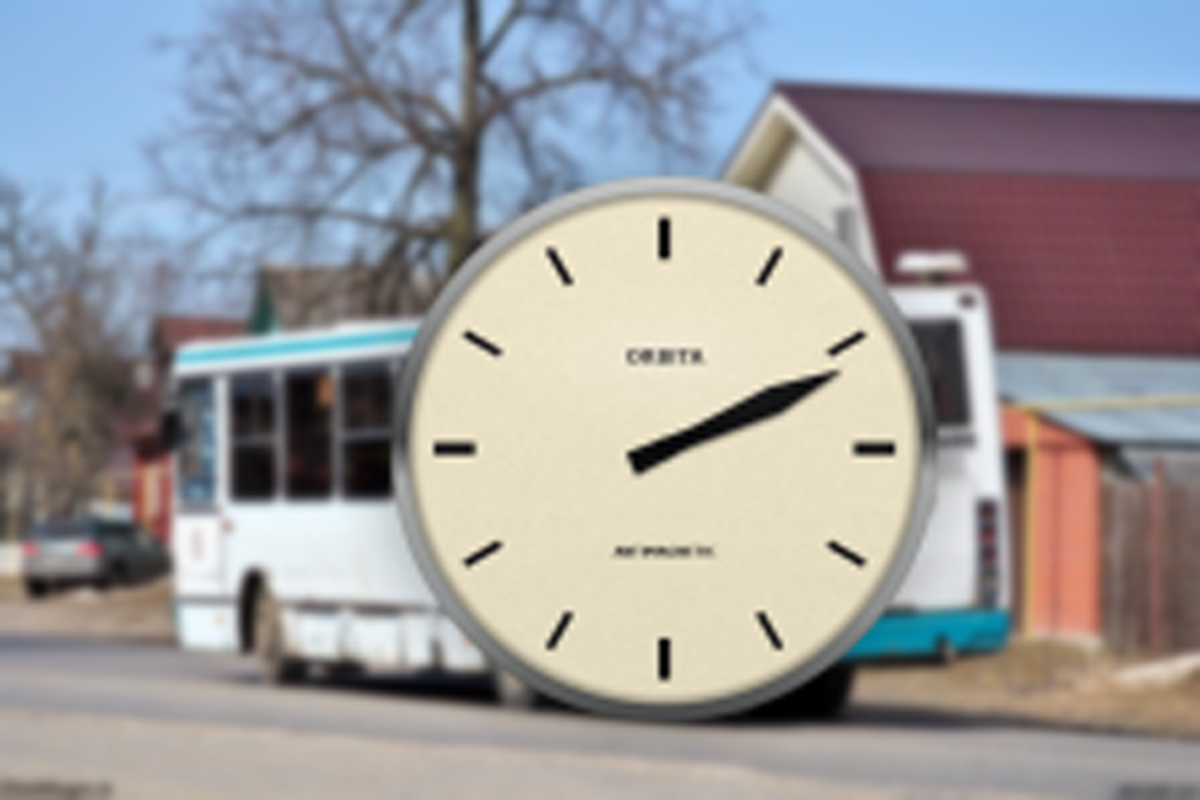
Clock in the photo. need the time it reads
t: 2:11
